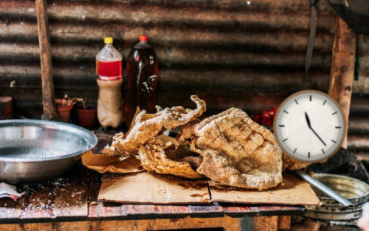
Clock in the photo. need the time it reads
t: 11:23
